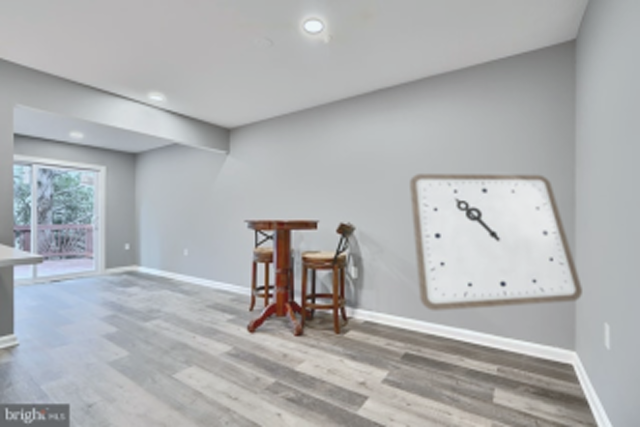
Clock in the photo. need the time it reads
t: 10:54
